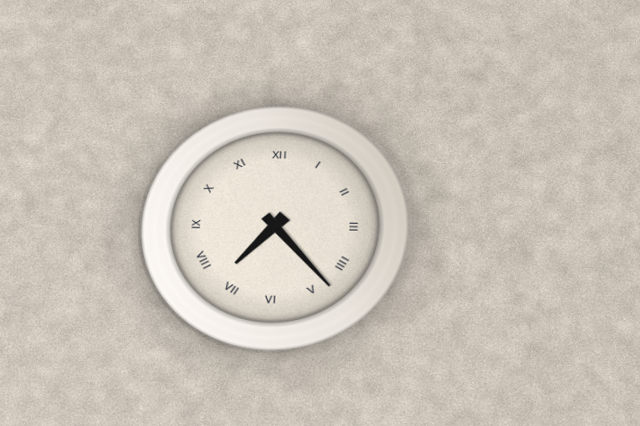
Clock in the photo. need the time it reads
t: 7:23
